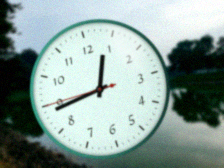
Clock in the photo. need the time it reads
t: 12:43:45
